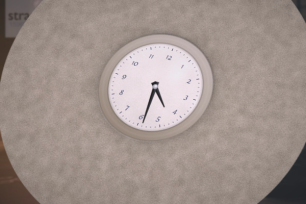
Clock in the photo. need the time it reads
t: 4:29
